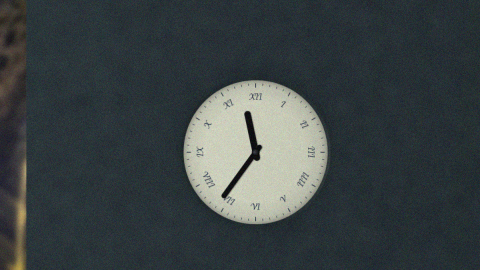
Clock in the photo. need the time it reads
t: 11:36
